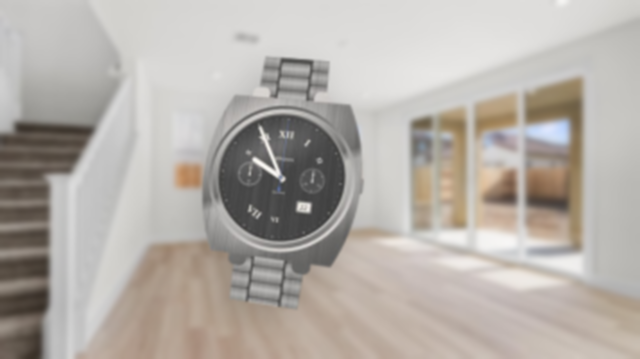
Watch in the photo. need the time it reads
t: 9:55
